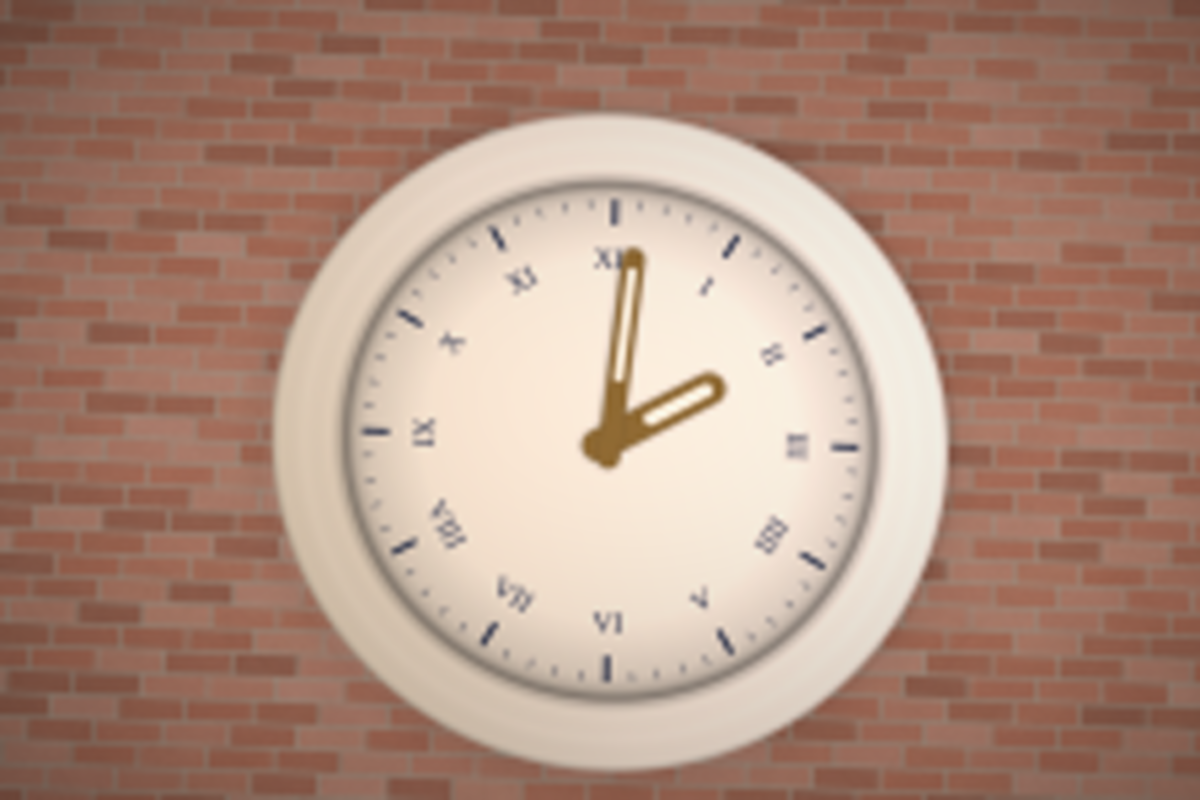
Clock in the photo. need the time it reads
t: 2:01
